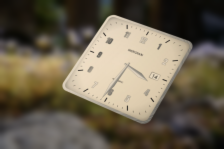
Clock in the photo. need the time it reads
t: 3:31
